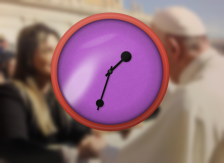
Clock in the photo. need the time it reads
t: 1:33
